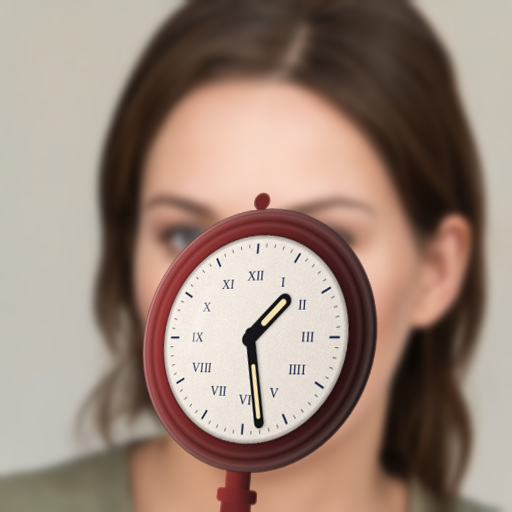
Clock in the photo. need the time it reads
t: 1:28
